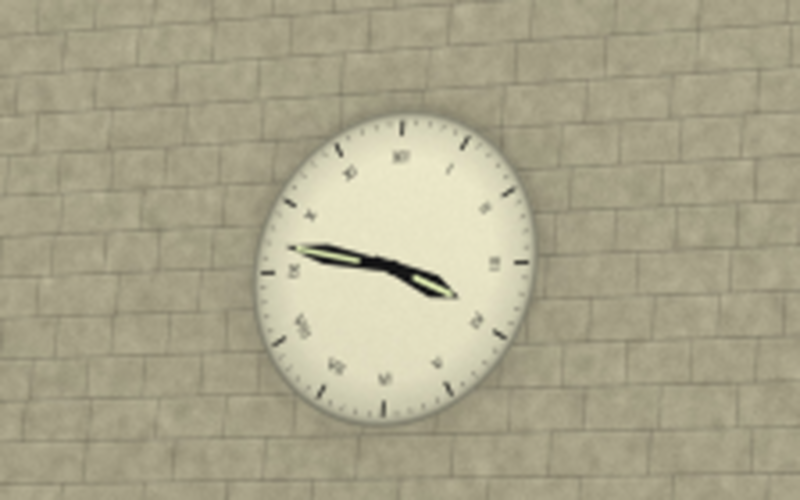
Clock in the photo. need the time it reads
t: 3:47
